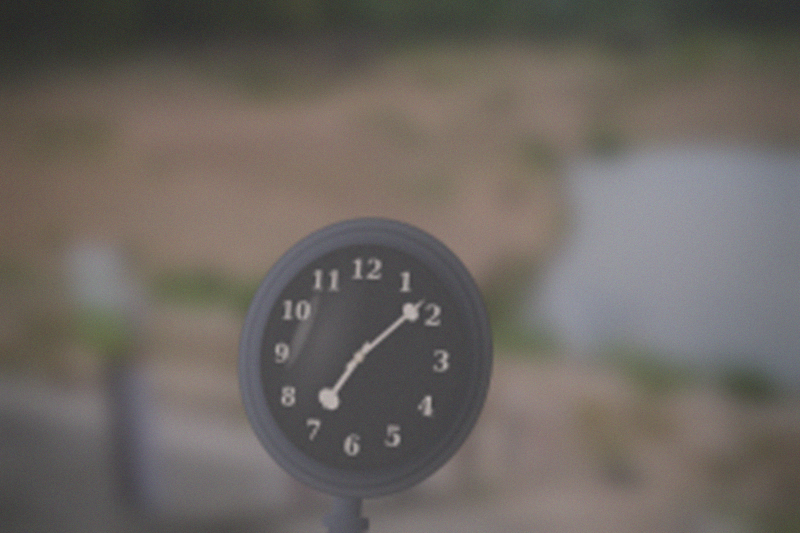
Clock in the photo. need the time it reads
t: 7:08
